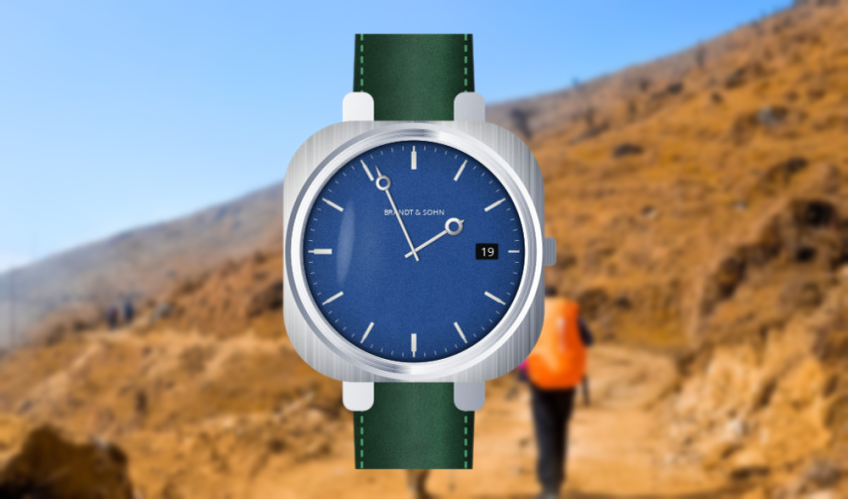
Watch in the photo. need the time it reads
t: 1:56
